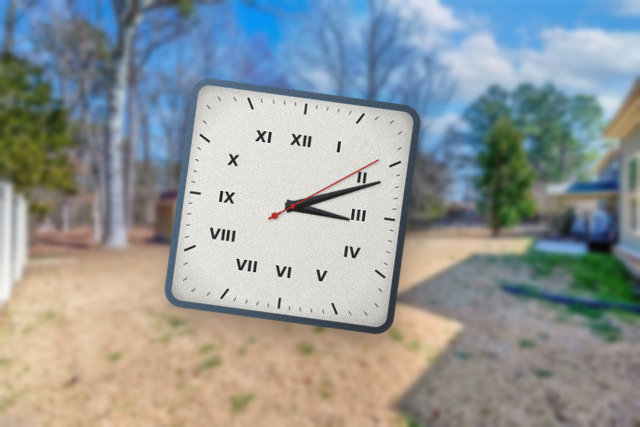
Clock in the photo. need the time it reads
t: 3:11:09
